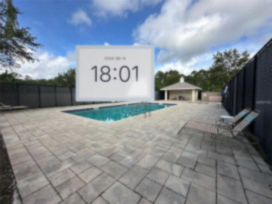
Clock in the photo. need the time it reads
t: 18:01
